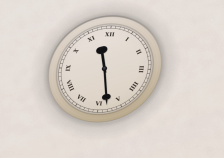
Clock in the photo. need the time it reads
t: 11:28
